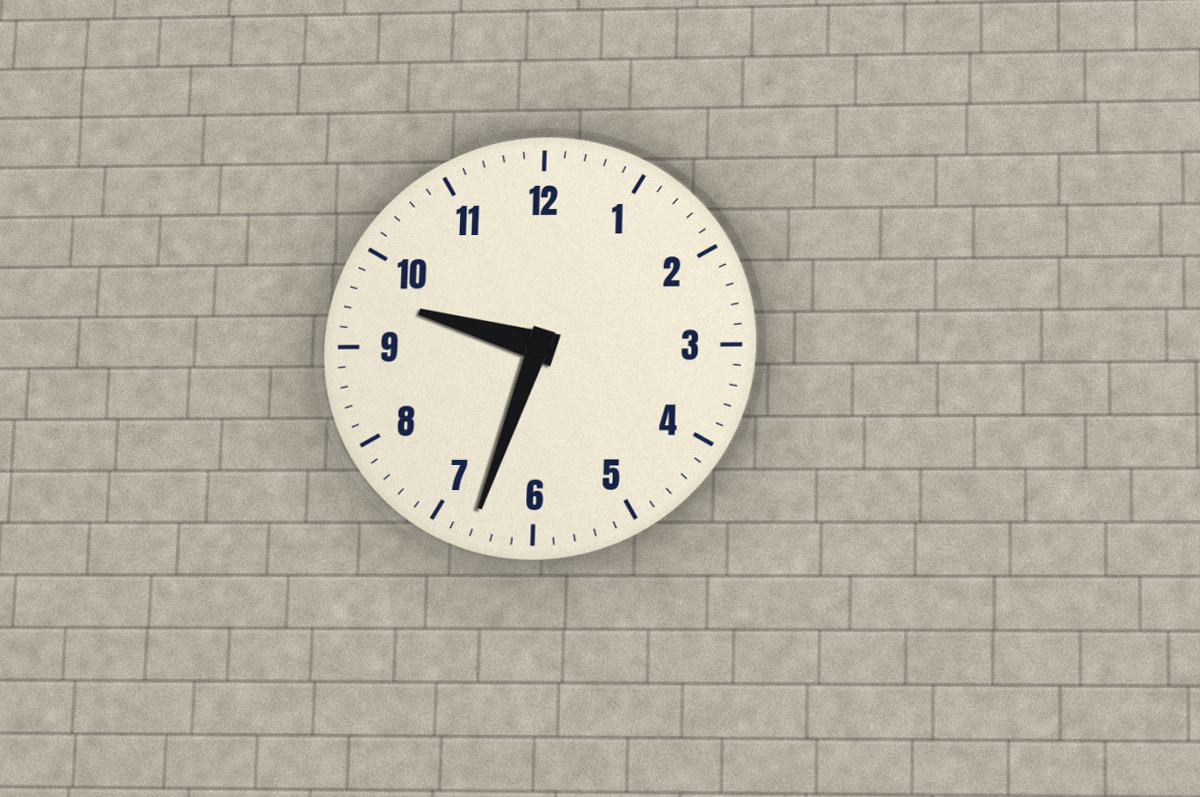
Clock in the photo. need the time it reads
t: 9:33
